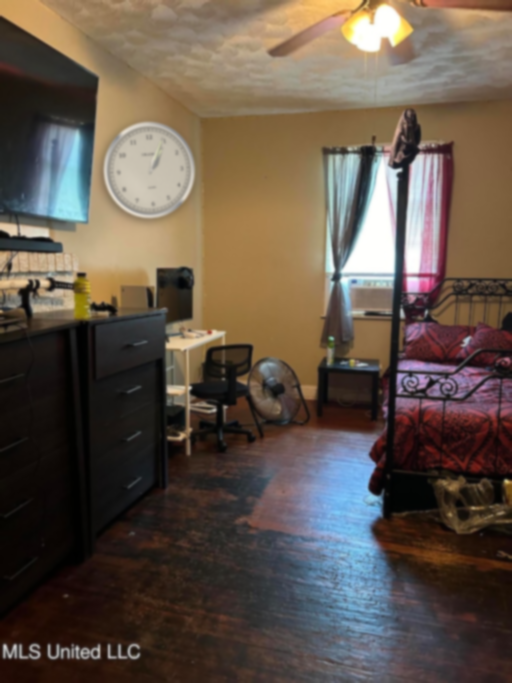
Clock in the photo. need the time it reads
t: 1:04
